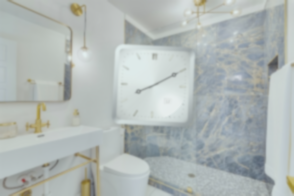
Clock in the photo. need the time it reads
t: 8:10
